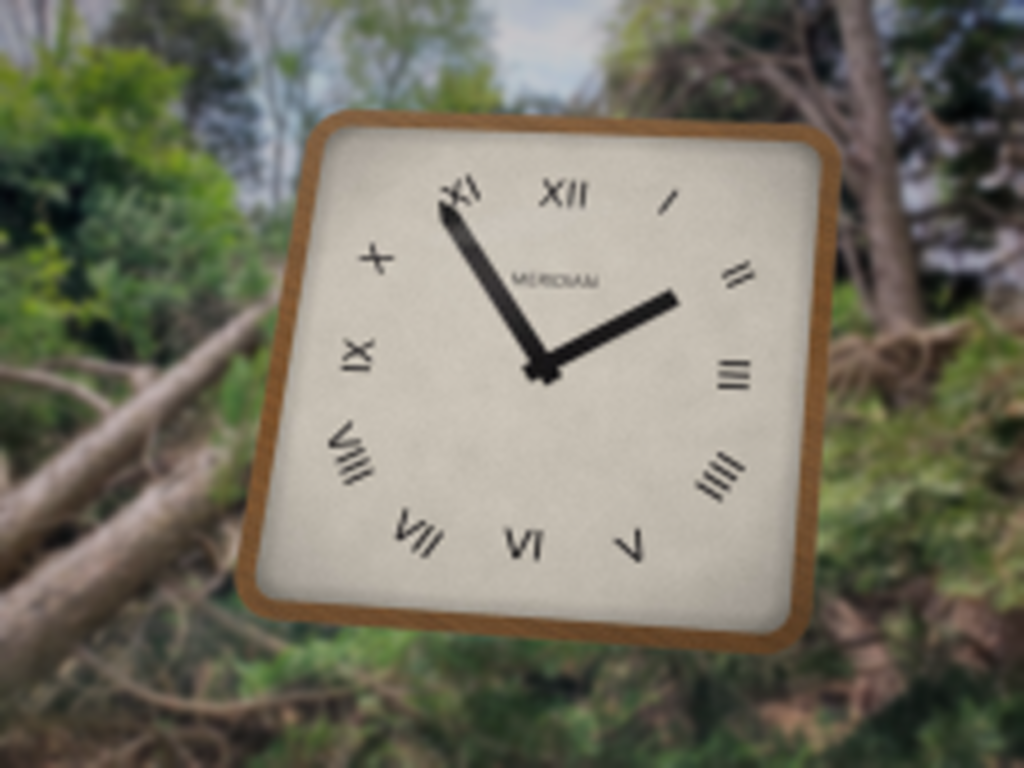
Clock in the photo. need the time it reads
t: 1:54
